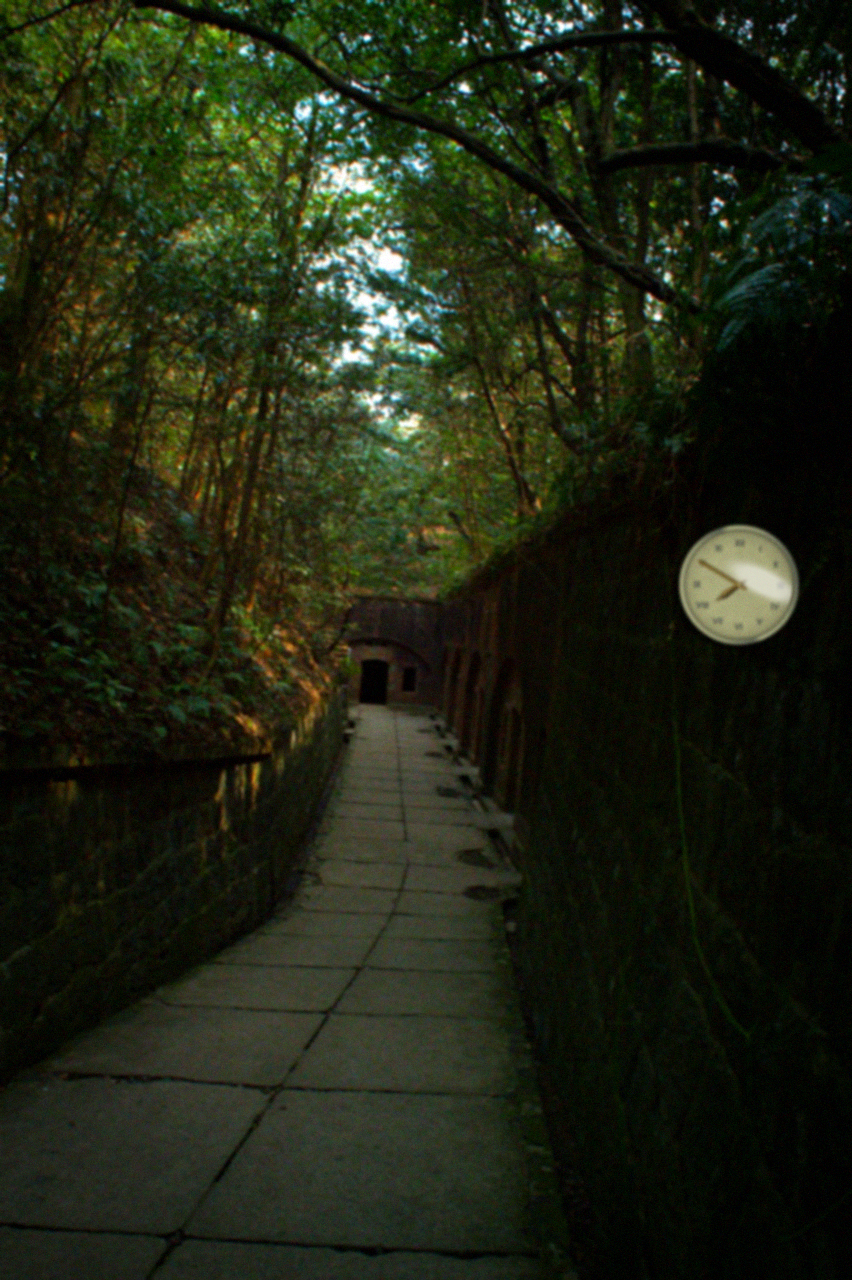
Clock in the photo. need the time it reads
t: 7:50
